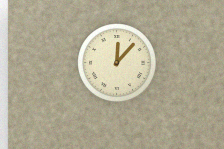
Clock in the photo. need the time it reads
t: 12:07
